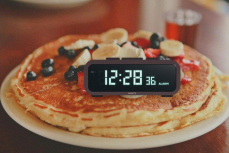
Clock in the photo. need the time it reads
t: 12:28:36
